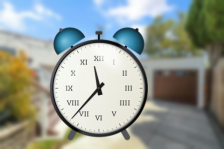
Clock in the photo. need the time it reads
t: 11:37
